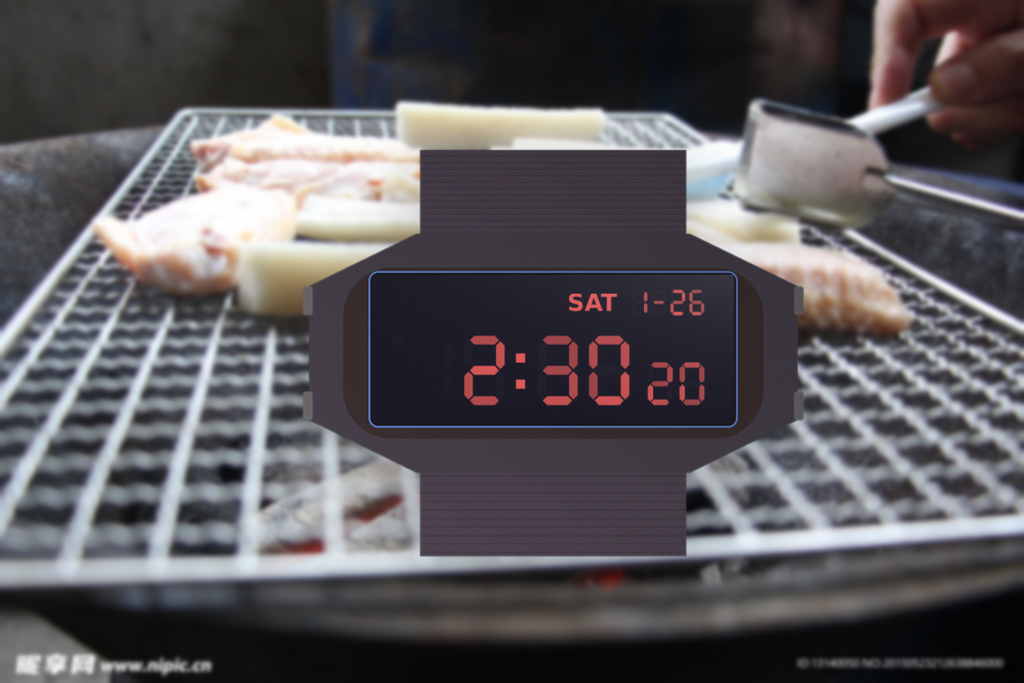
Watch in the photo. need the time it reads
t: 2:30:20
